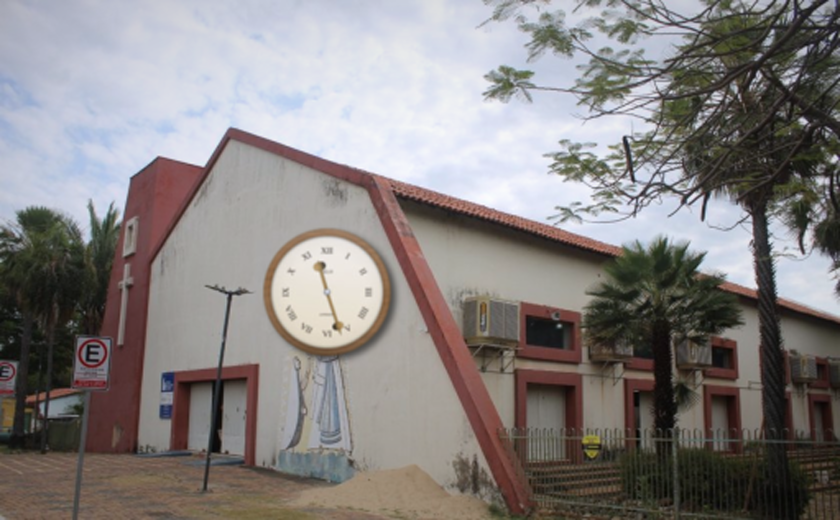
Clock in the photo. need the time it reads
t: 11:27
